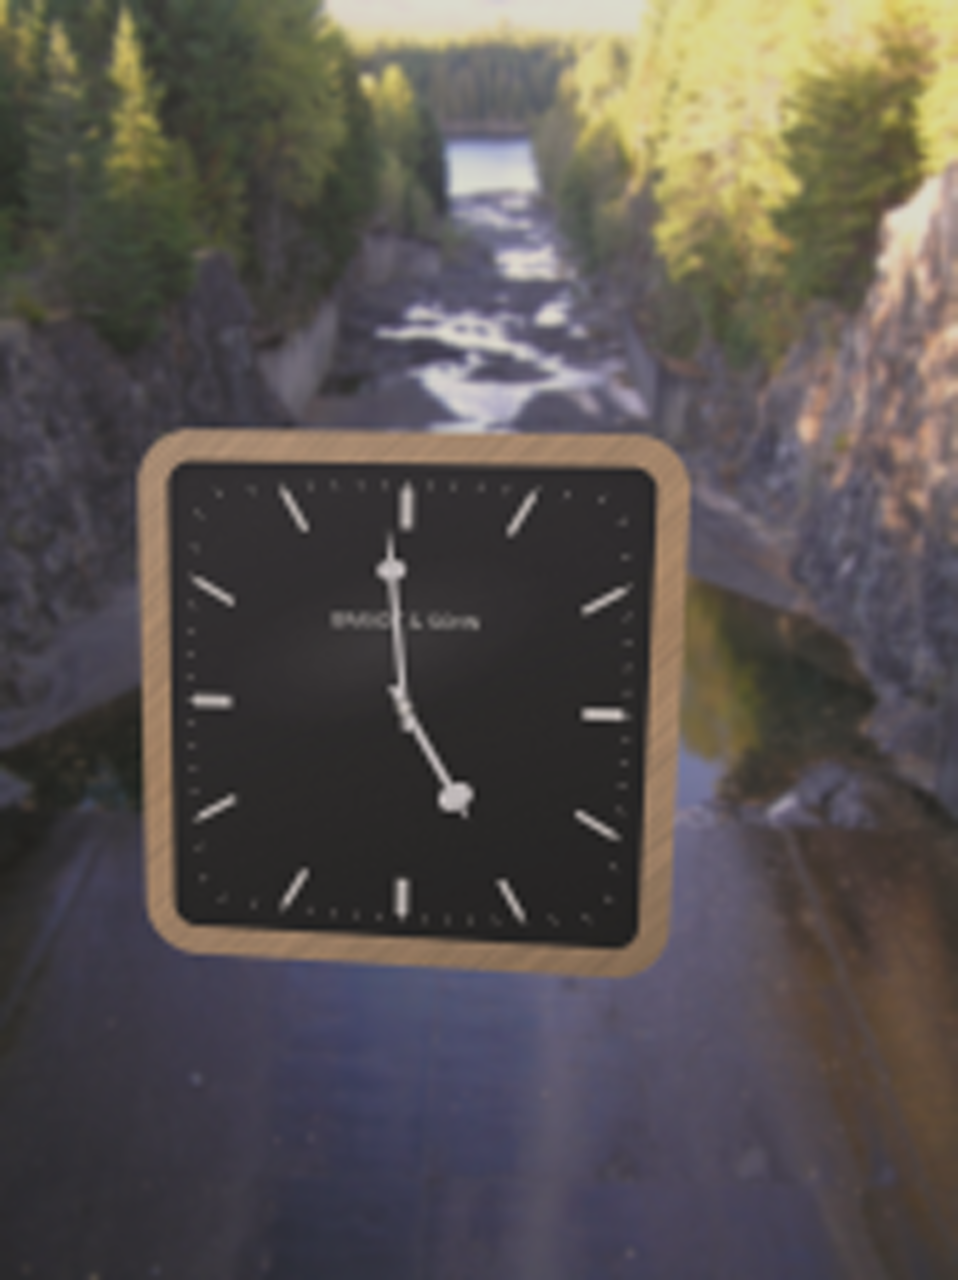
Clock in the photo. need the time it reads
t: 4:59
